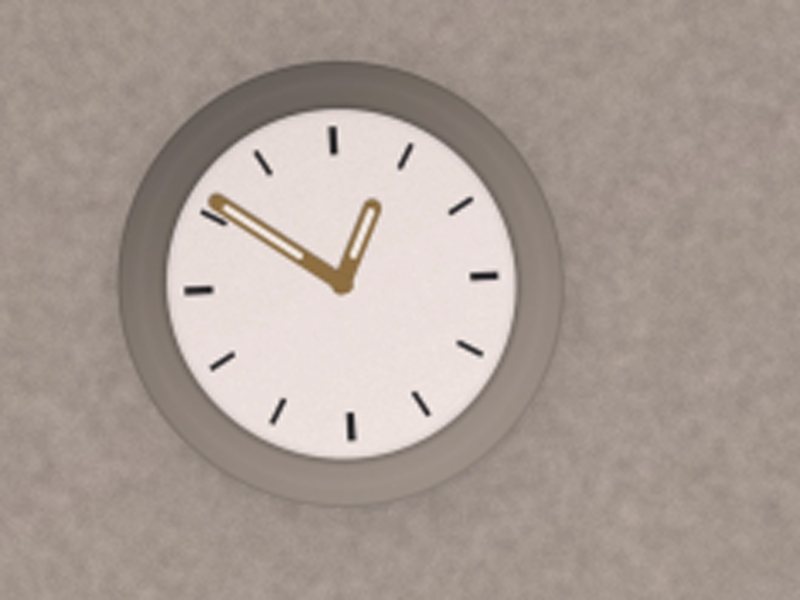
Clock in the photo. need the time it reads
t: 12:51
